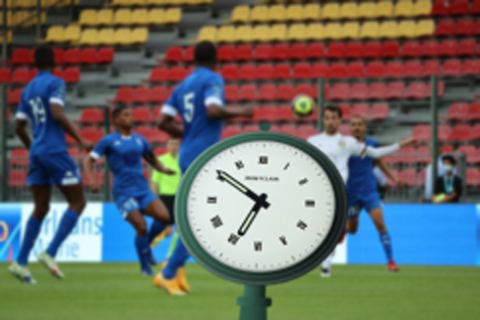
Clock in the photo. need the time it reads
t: 6:51
